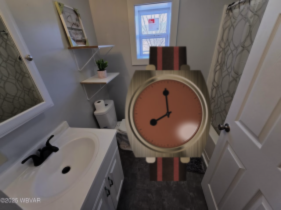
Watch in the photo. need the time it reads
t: 7:59
